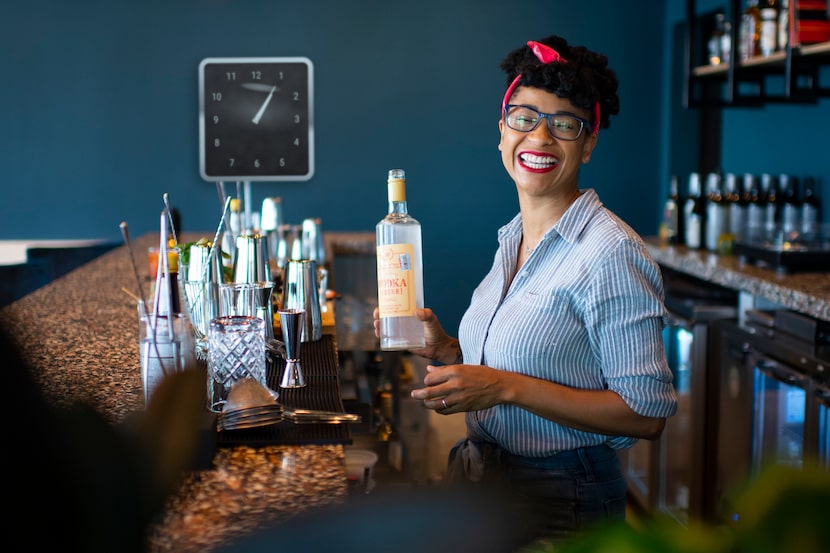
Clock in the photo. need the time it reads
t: 1:05
